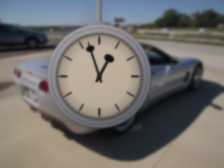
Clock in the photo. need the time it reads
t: 12:57
